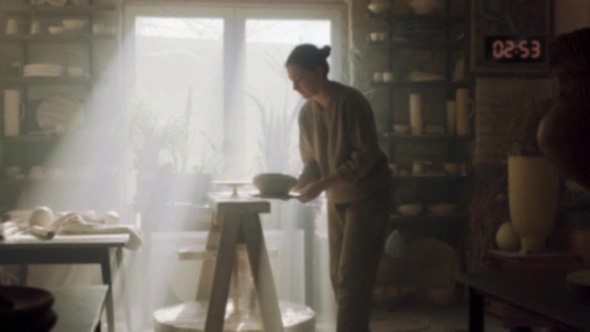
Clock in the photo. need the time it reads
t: 2:53
